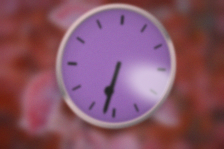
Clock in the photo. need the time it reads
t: 6:32
